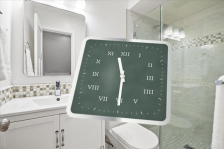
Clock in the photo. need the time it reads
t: 11:30
